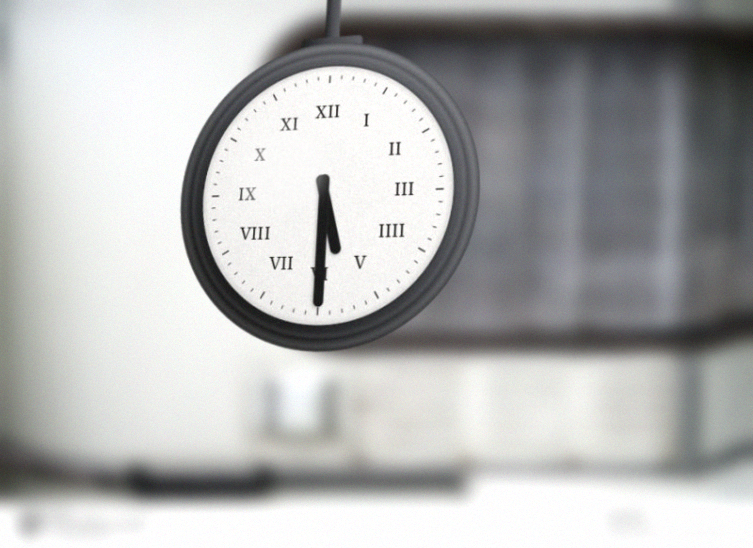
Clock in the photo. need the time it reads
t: 5:30
